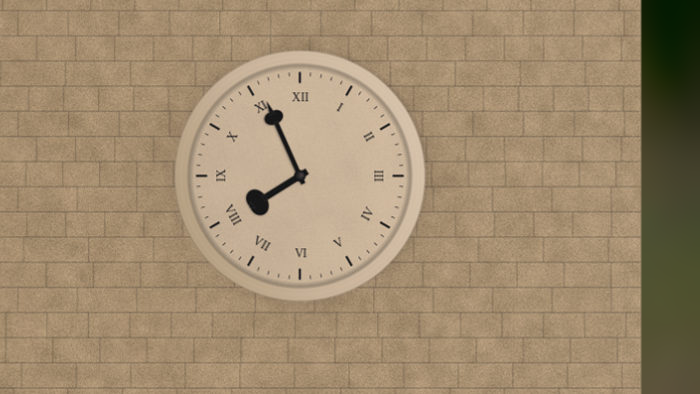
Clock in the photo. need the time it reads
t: 7:56
